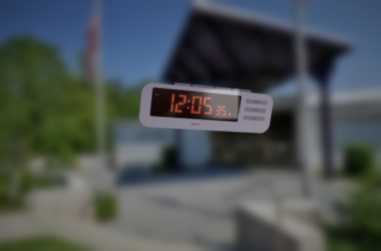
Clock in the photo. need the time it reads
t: 12:05:35
